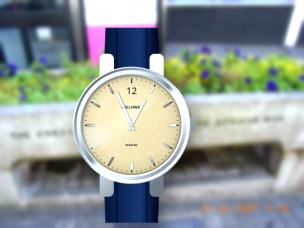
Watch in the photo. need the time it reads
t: 12:56
